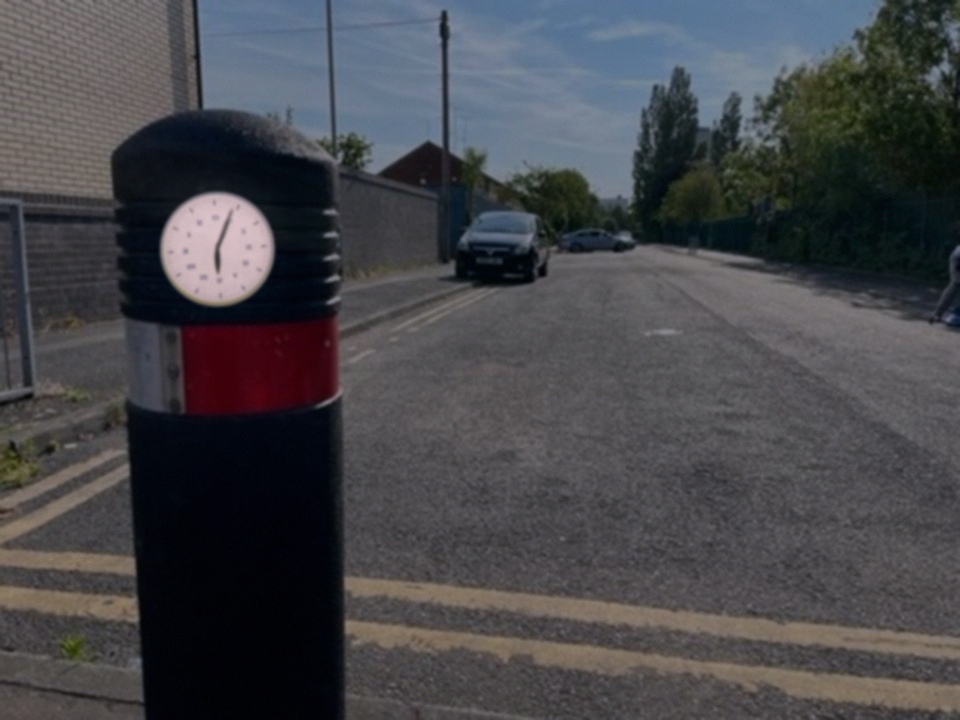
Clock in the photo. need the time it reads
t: 6:04
